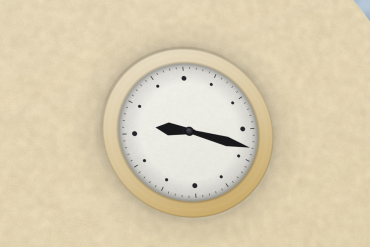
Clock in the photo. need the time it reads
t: 9:18
